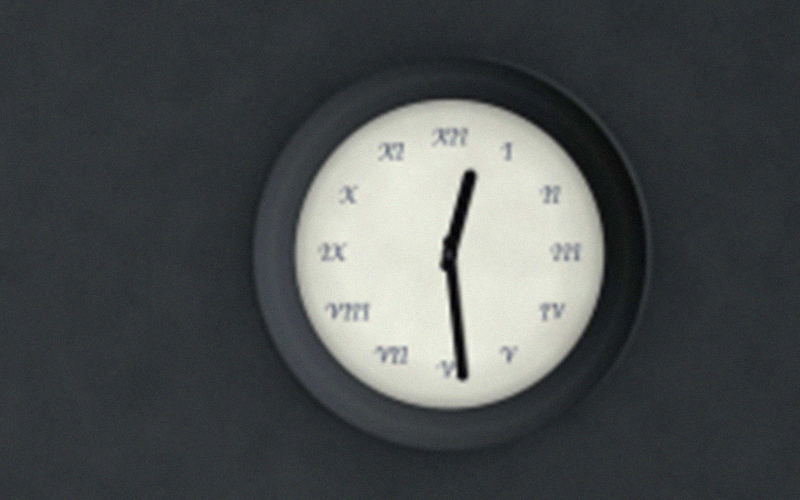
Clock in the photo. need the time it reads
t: 12:29
